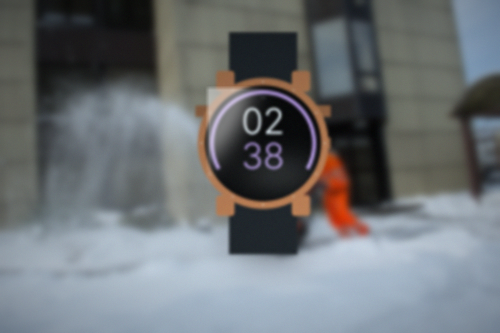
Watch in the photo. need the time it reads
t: 2:38
